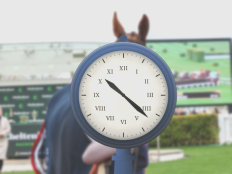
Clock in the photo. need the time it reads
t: 10:22
